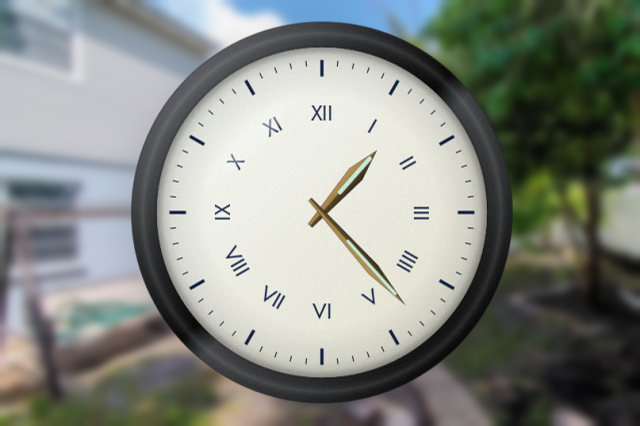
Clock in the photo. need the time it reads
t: 1:23
